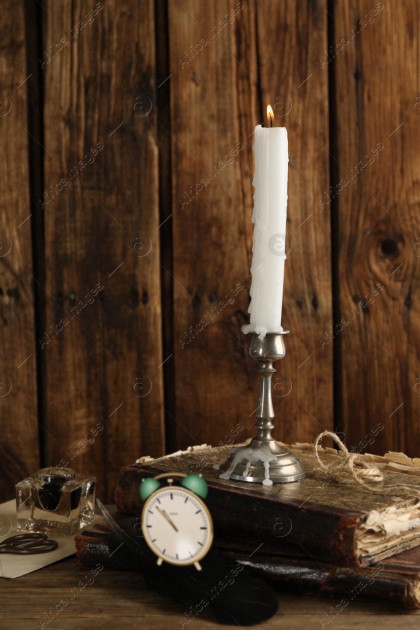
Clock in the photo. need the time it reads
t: 10:53
